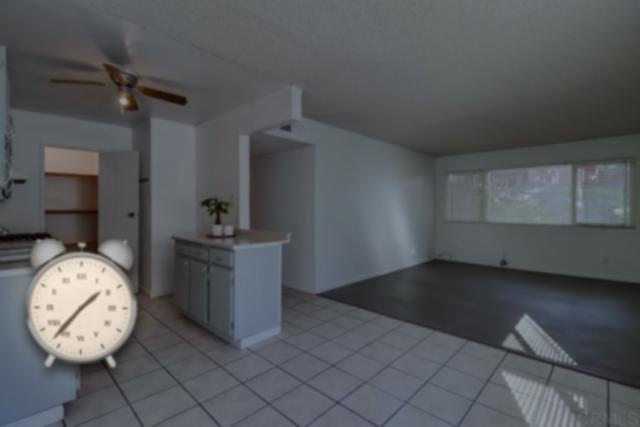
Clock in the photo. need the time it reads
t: 1:37
